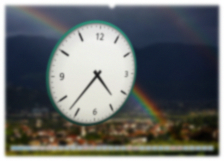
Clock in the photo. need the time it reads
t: 4:37
